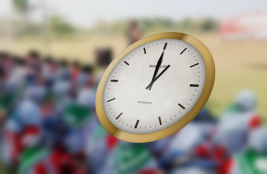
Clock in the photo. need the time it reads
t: 1:00
